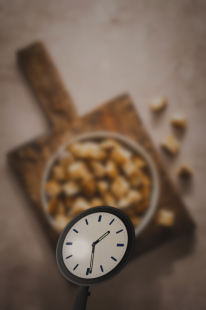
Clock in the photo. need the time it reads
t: 1:29
